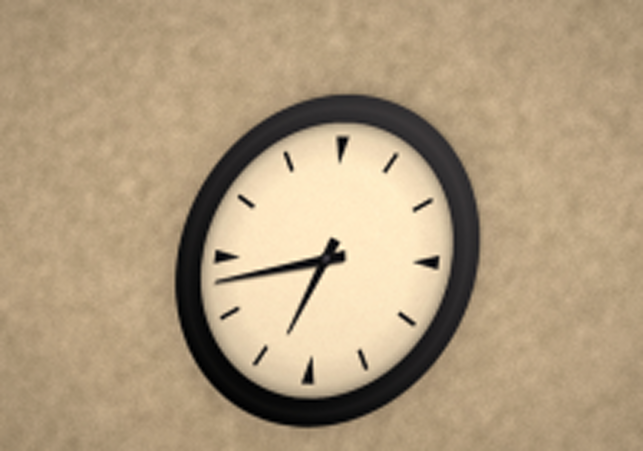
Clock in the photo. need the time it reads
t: 6:43
